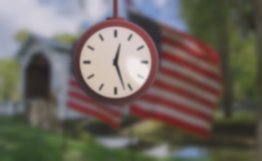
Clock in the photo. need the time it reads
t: 12:27
